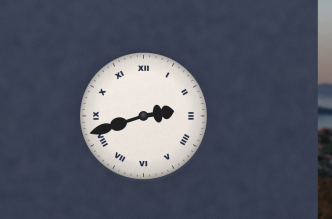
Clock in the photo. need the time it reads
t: 2:42
